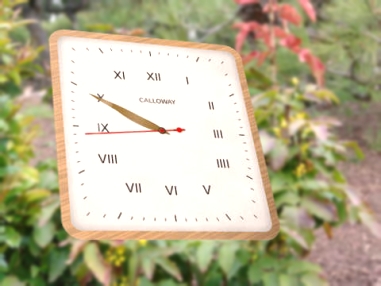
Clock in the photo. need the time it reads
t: 9:49:44
